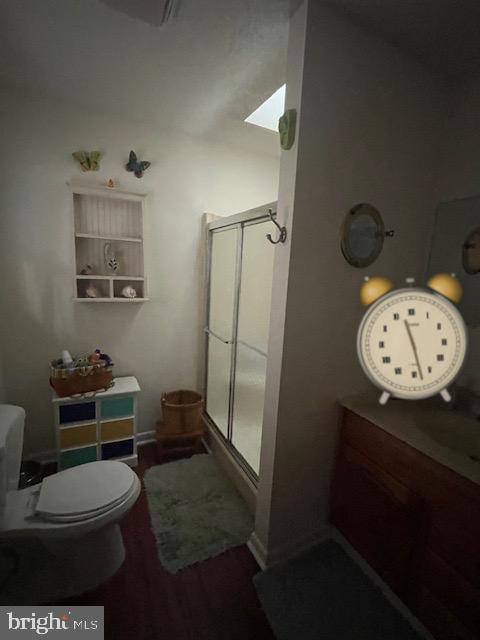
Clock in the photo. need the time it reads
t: 11:28
